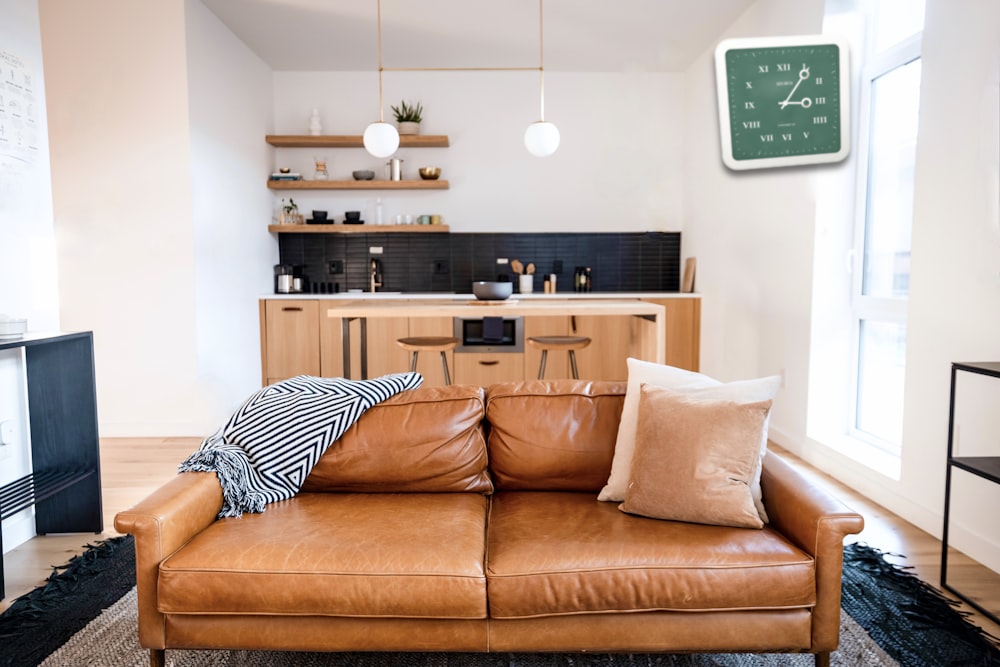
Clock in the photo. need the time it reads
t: 3:06
